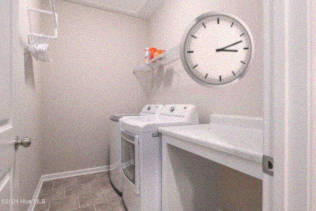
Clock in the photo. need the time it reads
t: 3:12
